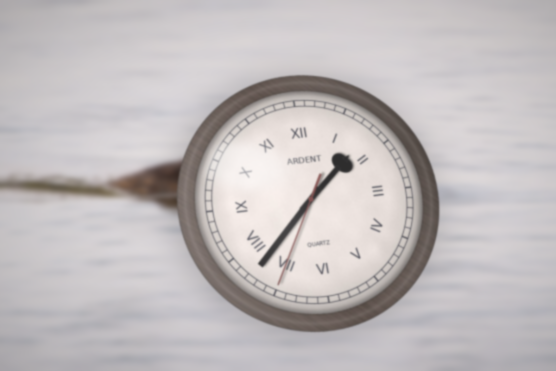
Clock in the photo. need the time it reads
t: 1:37:35
